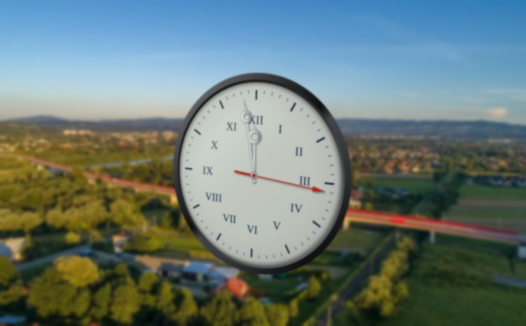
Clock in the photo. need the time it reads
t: 11:58:16
